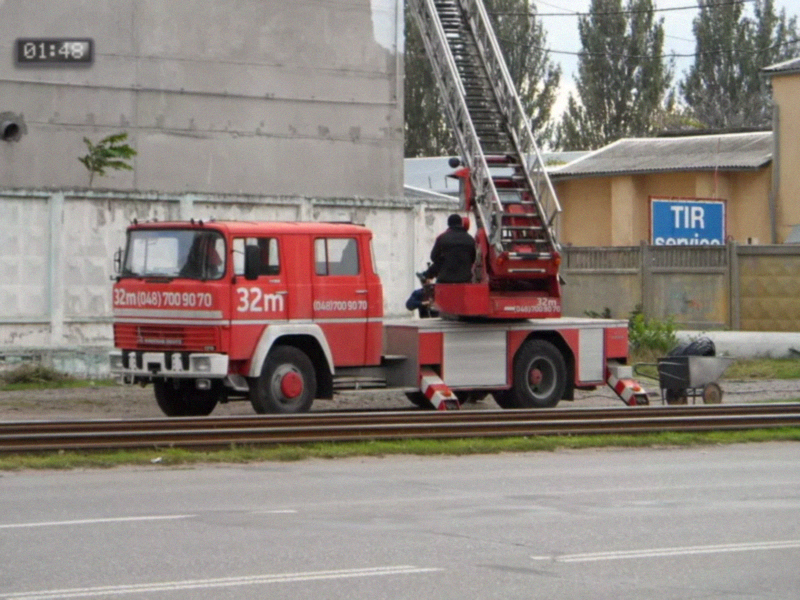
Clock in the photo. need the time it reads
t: 1:48
